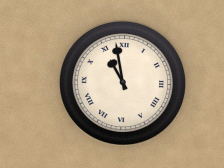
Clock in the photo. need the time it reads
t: 10:58
